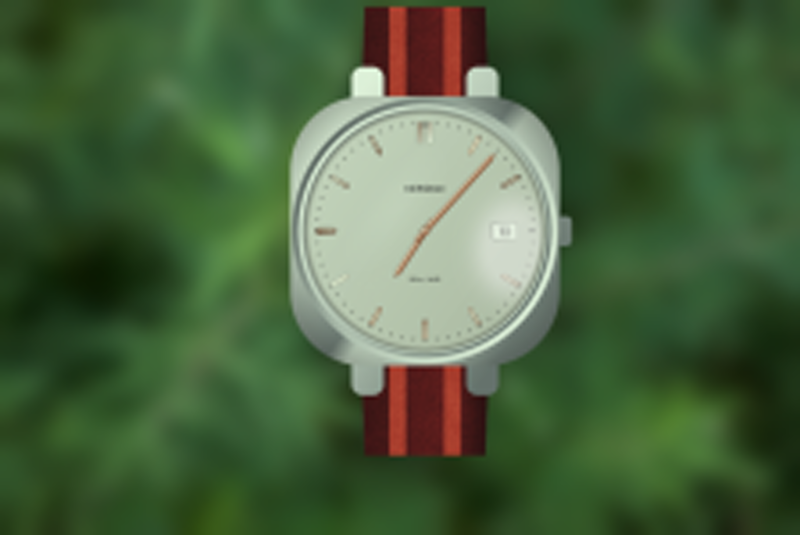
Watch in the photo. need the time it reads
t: 7:07
